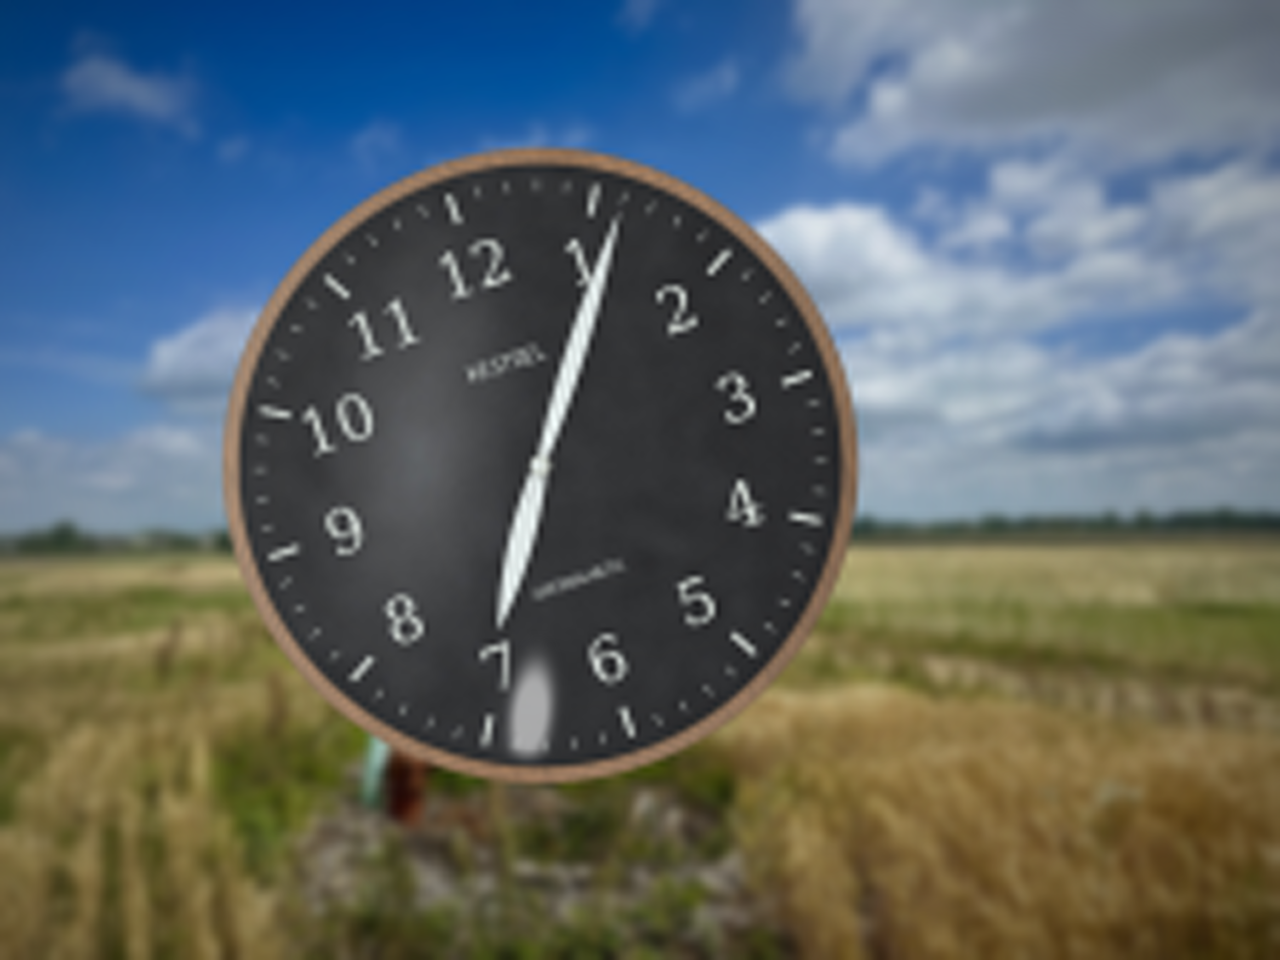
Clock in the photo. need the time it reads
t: 7:06
